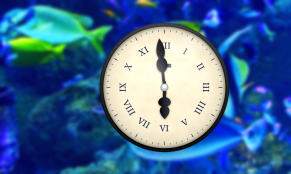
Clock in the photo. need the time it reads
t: 5:59
